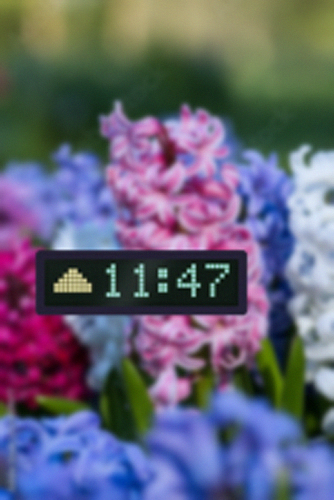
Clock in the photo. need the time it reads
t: 11:47
